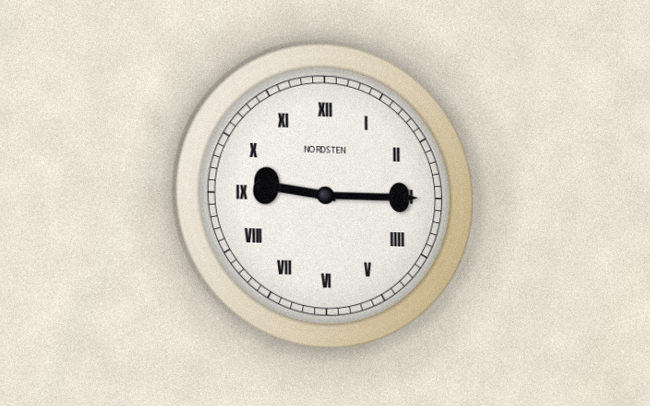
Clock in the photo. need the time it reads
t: 9:15
